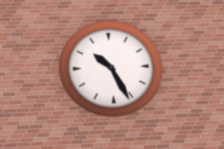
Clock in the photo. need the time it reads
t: 10:26
